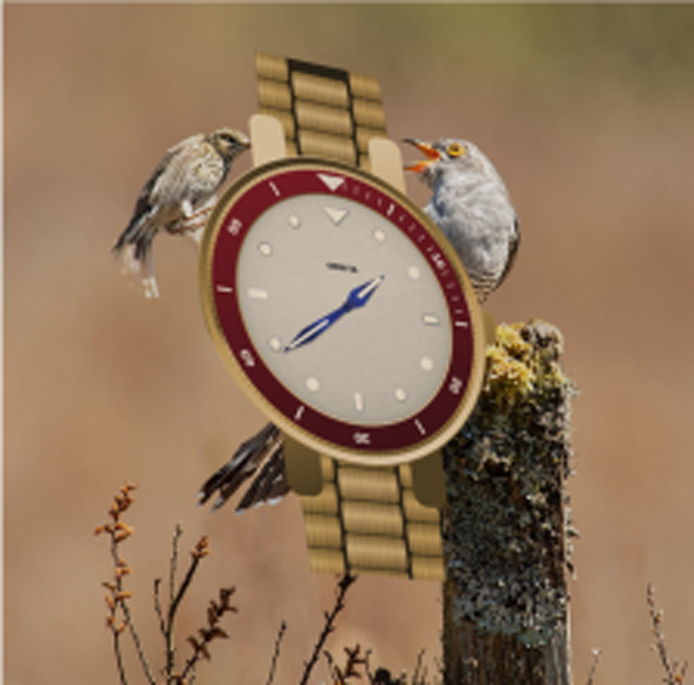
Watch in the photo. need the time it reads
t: 1:39
